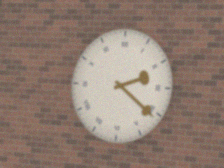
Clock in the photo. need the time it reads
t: 2:21
